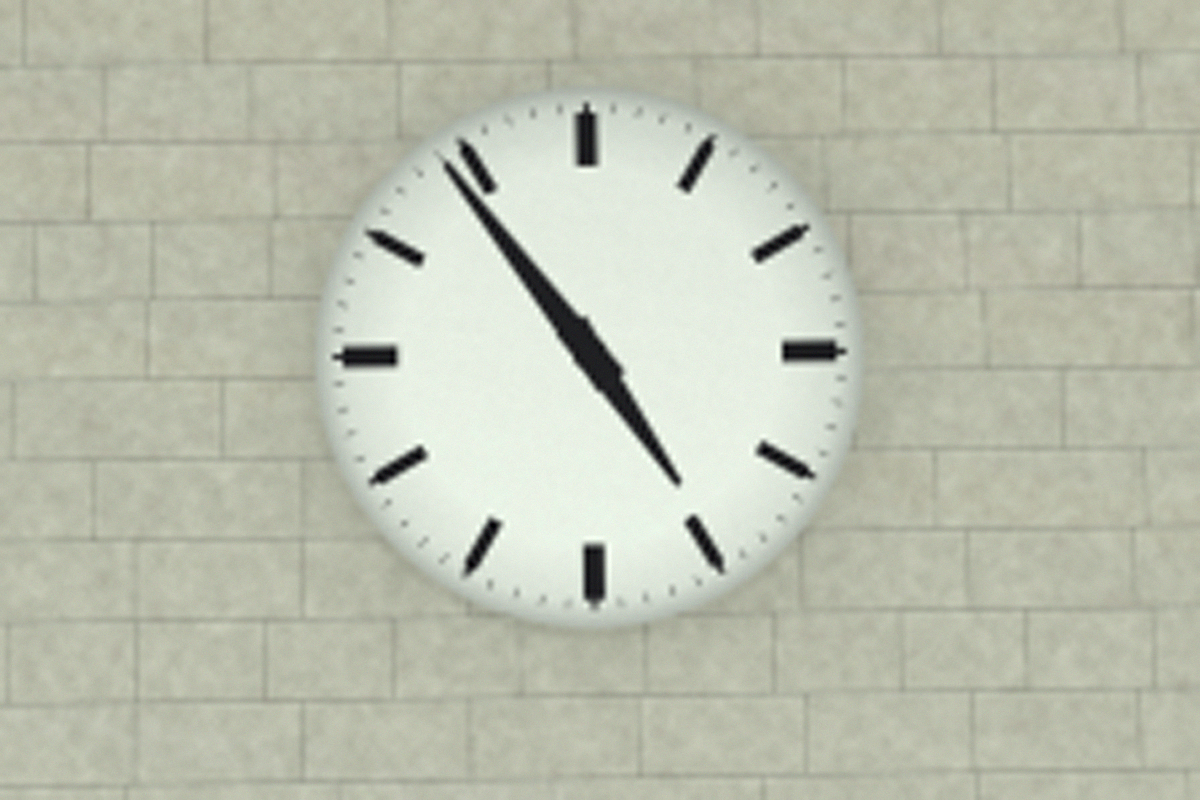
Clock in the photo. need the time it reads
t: 4:54
